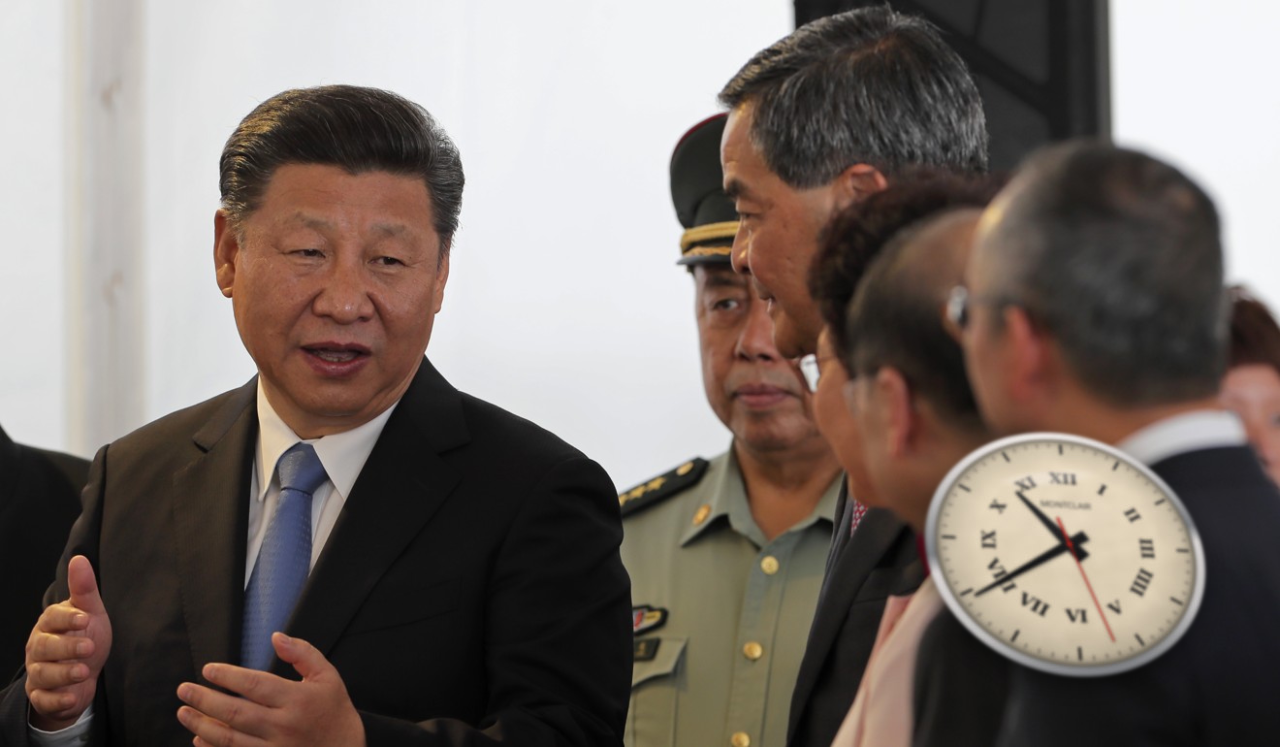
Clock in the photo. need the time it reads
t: 10:39:27
